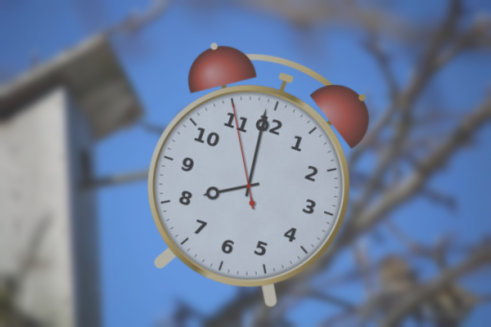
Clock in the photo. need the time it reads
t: 7:58:55
